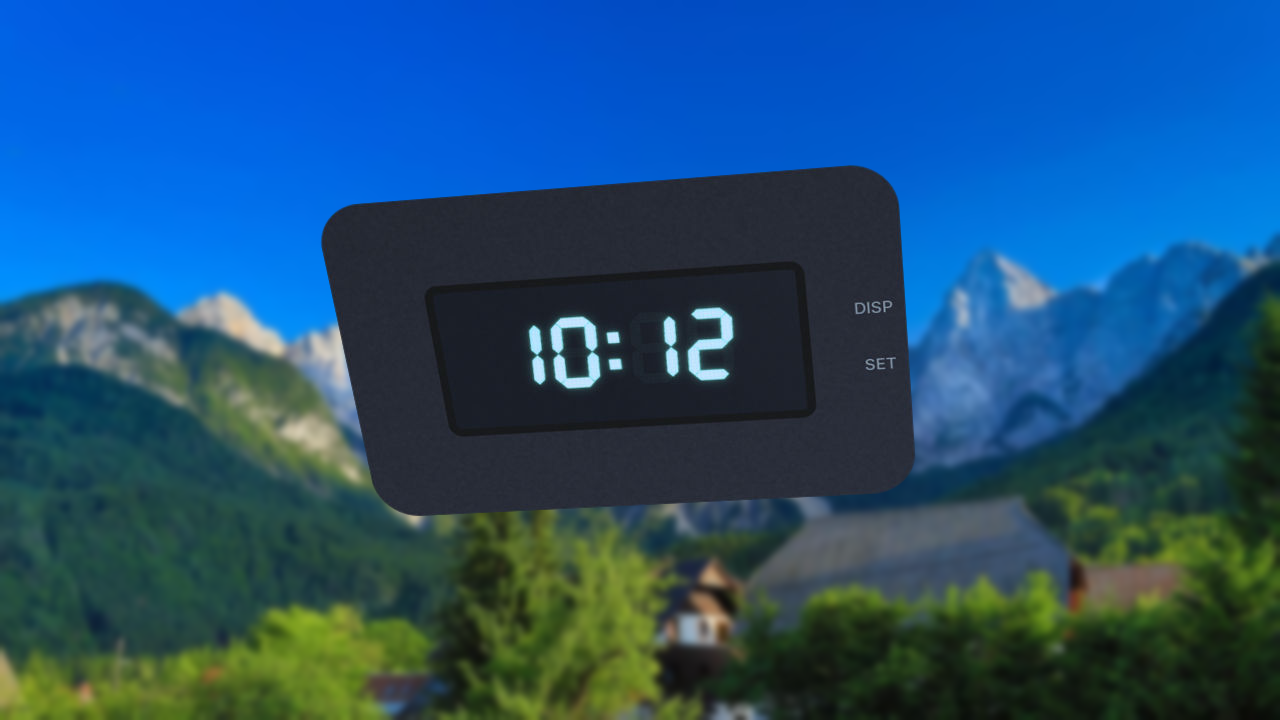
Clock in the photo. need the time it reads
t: 10:12
